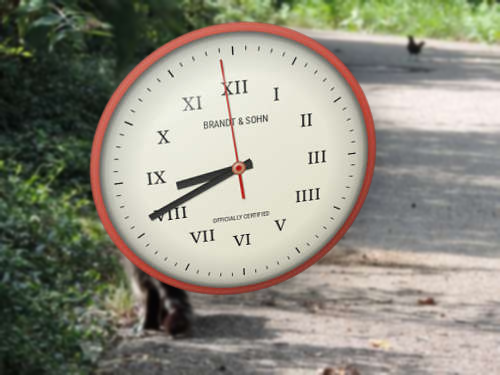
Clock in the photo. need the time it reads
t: 8:40:59
